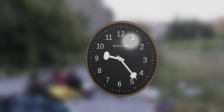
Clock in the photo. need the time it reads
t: 9:23
